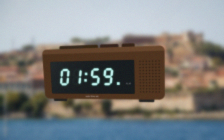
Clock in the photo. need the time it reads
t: 1:59
